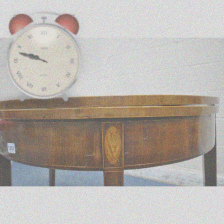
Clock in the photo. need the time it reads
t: 9:48
